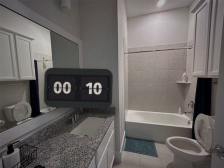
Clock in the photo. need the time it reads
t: 0:10
